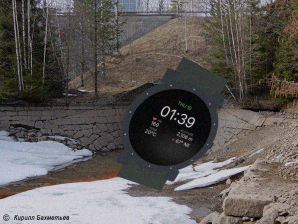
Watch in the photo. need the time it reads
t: 1:39
